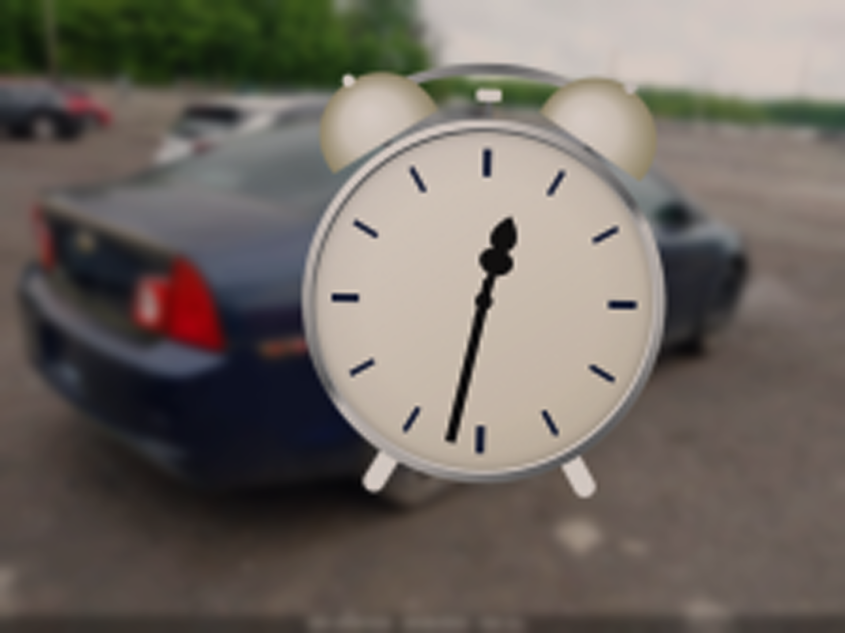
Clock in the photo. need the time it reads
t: 12:32
